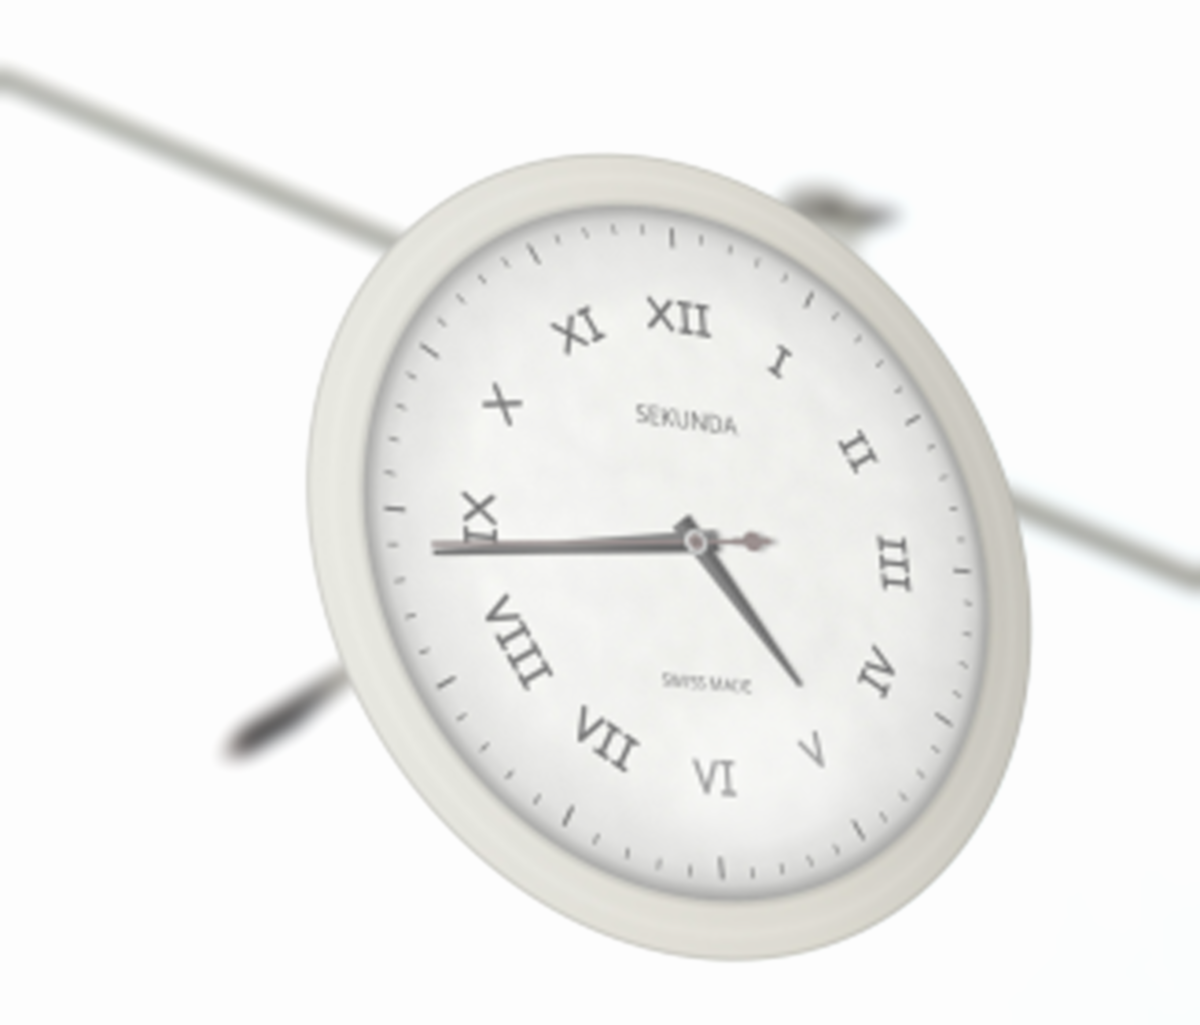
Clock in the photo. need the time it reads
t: 4:43:44
